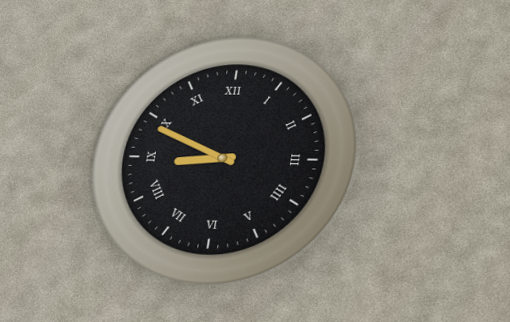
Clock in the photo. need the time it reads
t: 8:49
